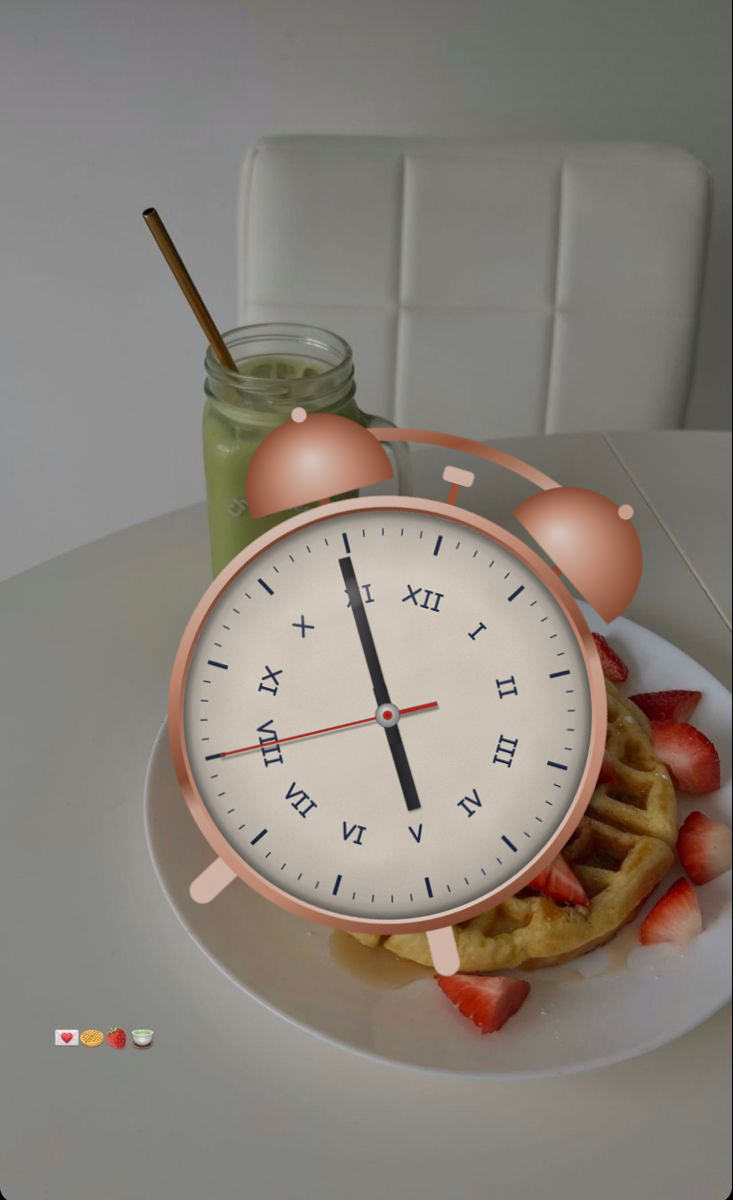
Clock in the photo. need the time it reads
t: 4:54:40
